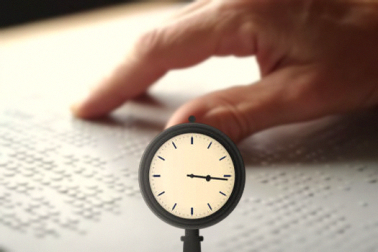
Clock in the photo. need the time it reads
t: 3:16
